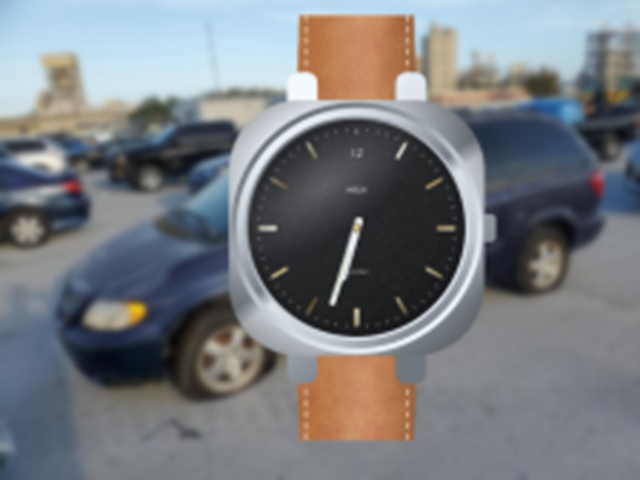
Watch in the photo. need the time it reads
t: 6:33
